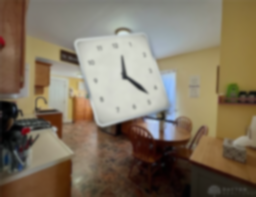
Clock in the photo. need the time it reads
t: 12:23
